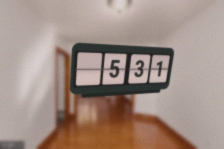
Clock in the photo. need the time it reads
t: 5:31
